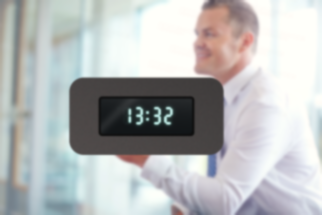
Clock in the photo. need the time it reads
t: 13:32
